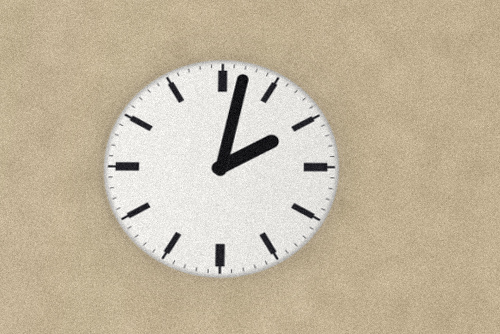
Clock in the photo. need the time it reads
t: 2:02
